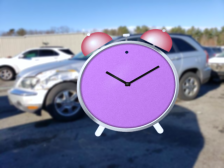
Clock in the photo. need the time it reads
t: 10:10
